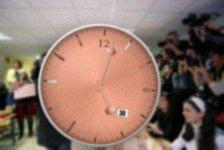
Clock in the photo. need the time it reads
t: 5:02
